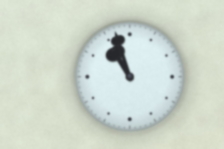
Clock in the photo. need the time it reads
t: 10:57
